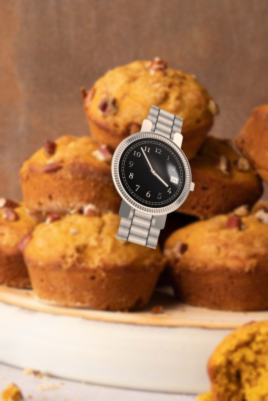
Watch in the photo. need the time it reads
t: 3:53
